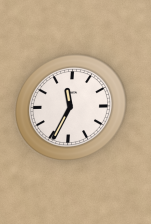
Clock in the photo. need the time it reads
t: 11:34
